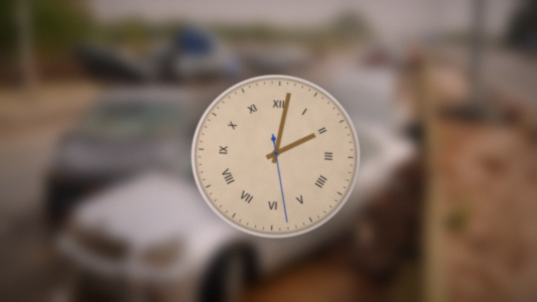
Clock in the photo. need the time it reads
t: 2:01:28
